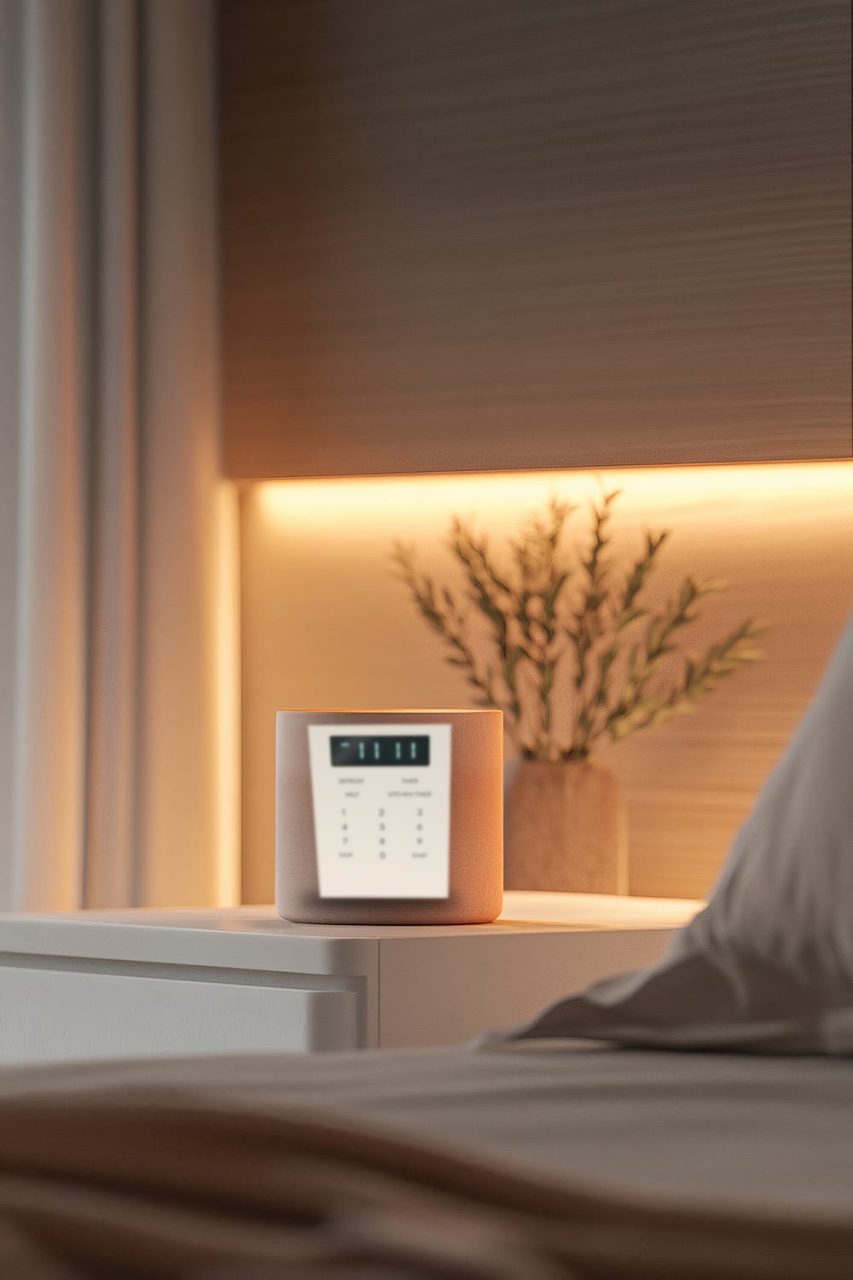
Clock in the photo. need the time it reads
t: 11:11
